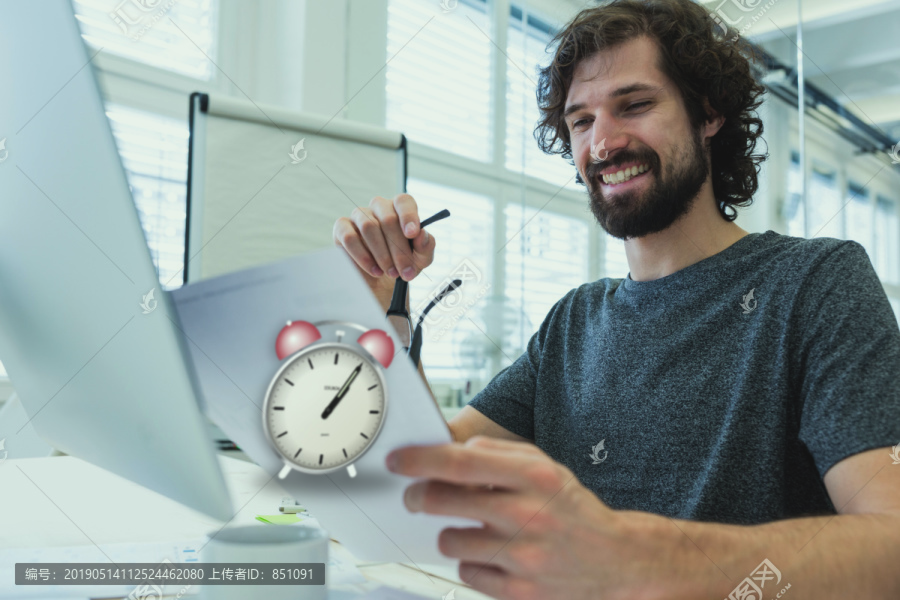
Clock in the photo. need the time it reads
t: 1:05
